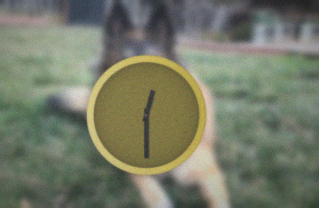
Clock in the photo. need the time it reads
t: 12:30
